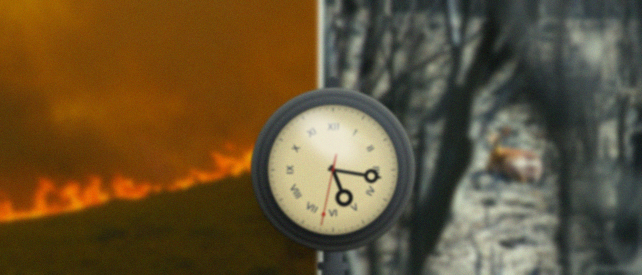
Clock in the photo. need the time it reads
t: 5:16:32
